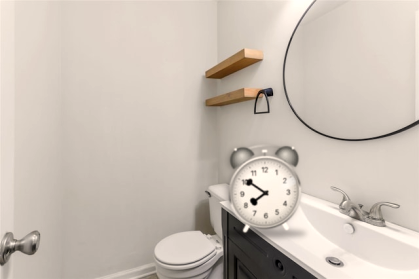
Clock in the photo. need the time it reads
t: 7:51
